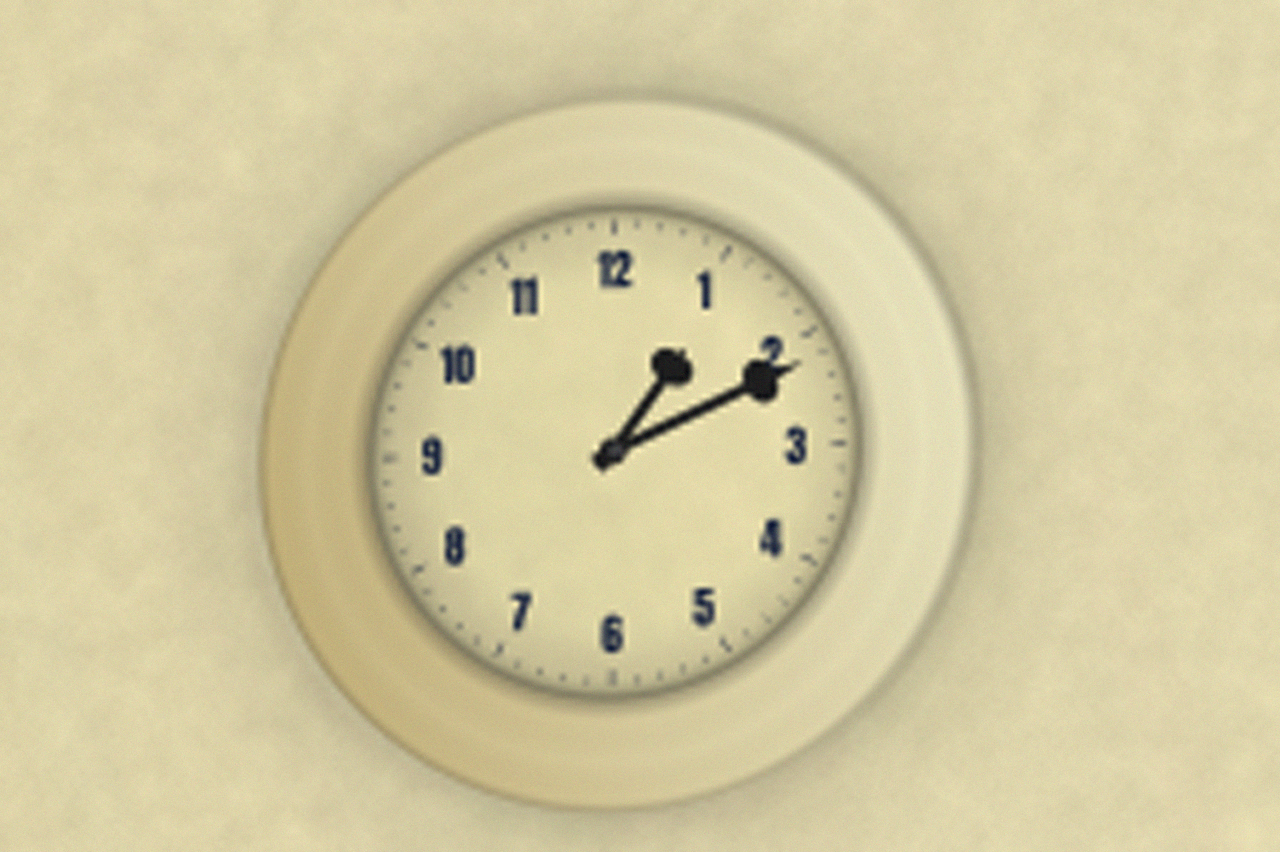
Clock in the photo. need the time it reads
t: 1:11
